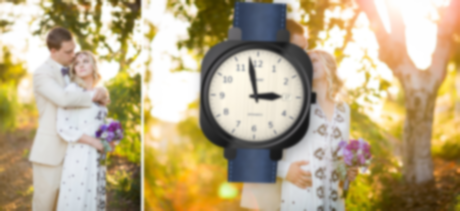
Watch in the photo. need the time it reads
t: 2:58
